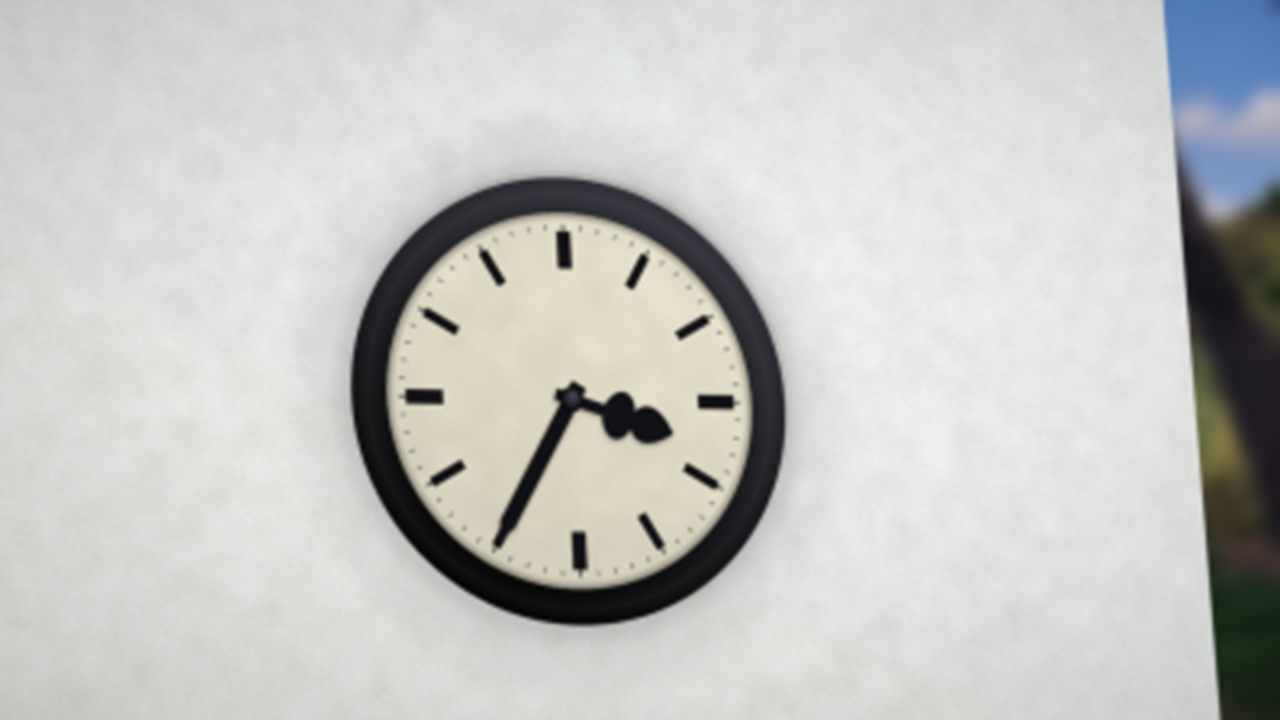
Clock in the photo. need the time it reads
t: 3:35
